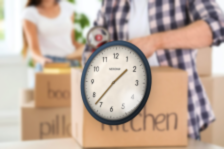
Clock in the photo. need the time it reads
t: 1:37
